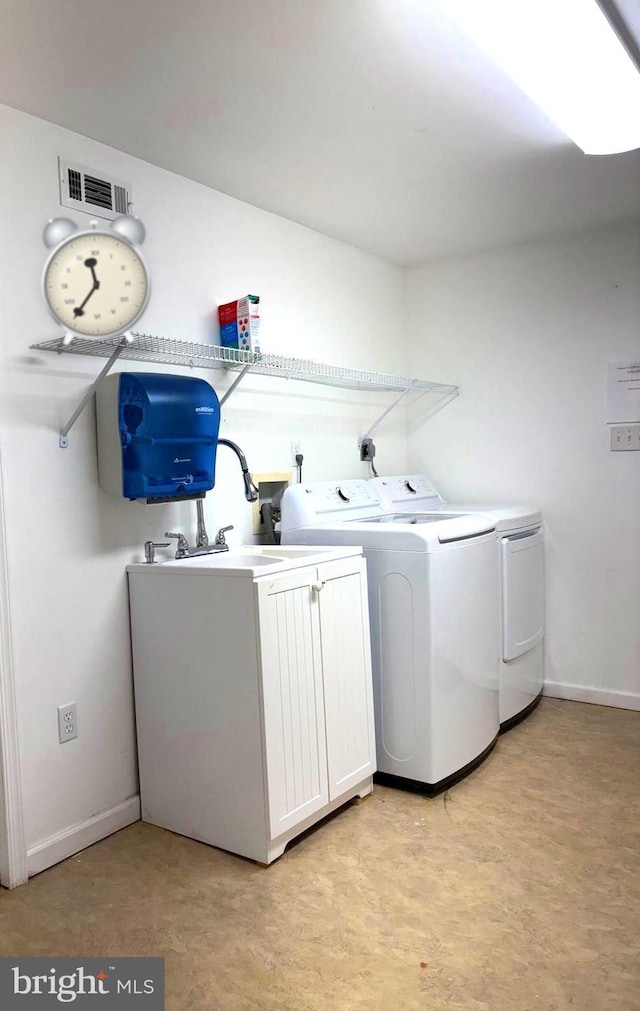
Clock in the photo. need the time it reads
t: 11:36
